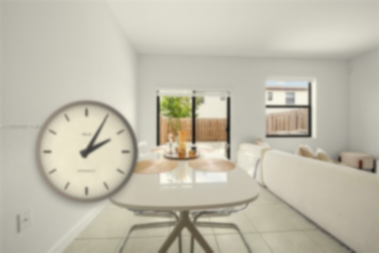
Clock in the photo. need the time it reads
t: 2:05
